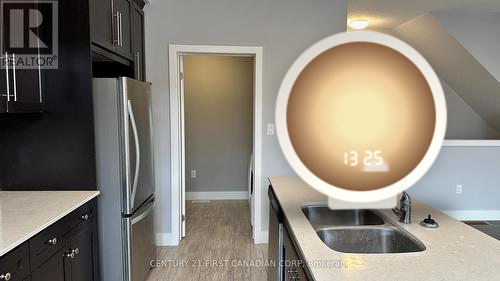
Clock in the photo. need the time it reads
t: 13:25
